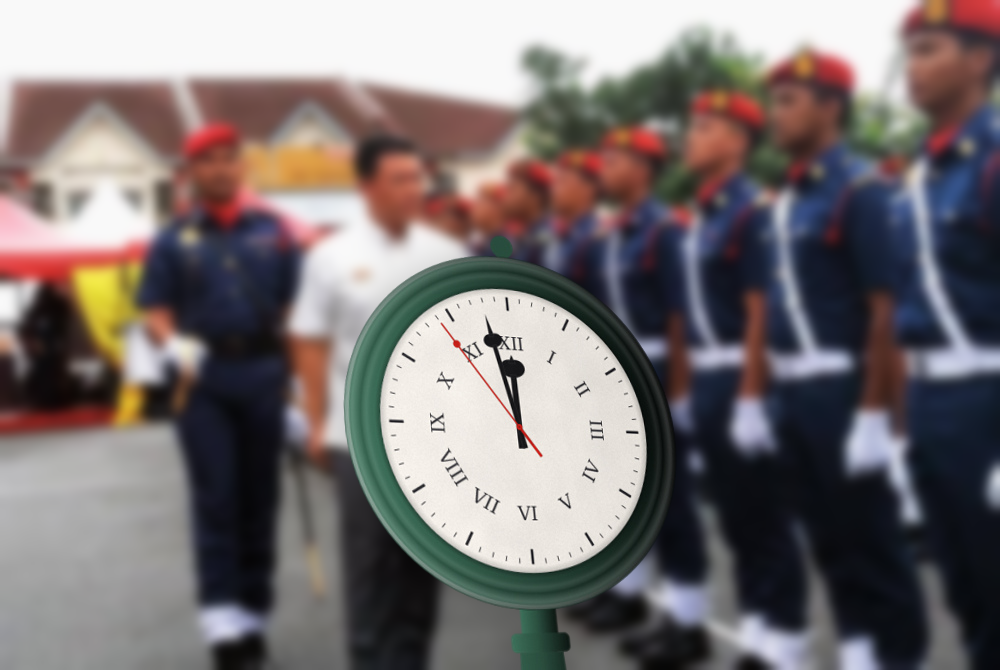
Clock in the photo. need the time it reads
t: 11:57:54
